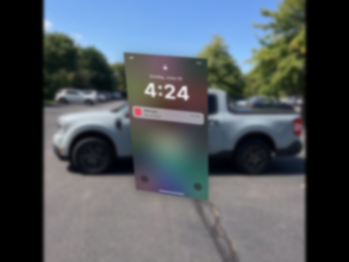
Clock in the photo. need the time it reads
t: 4:24
